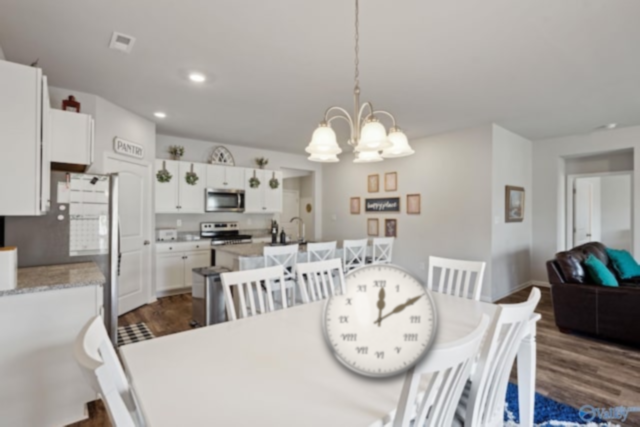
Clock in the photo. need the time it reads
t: 12:10
